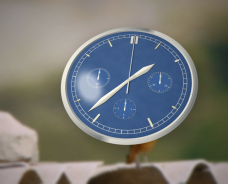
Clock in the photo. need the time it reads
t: 1:37
